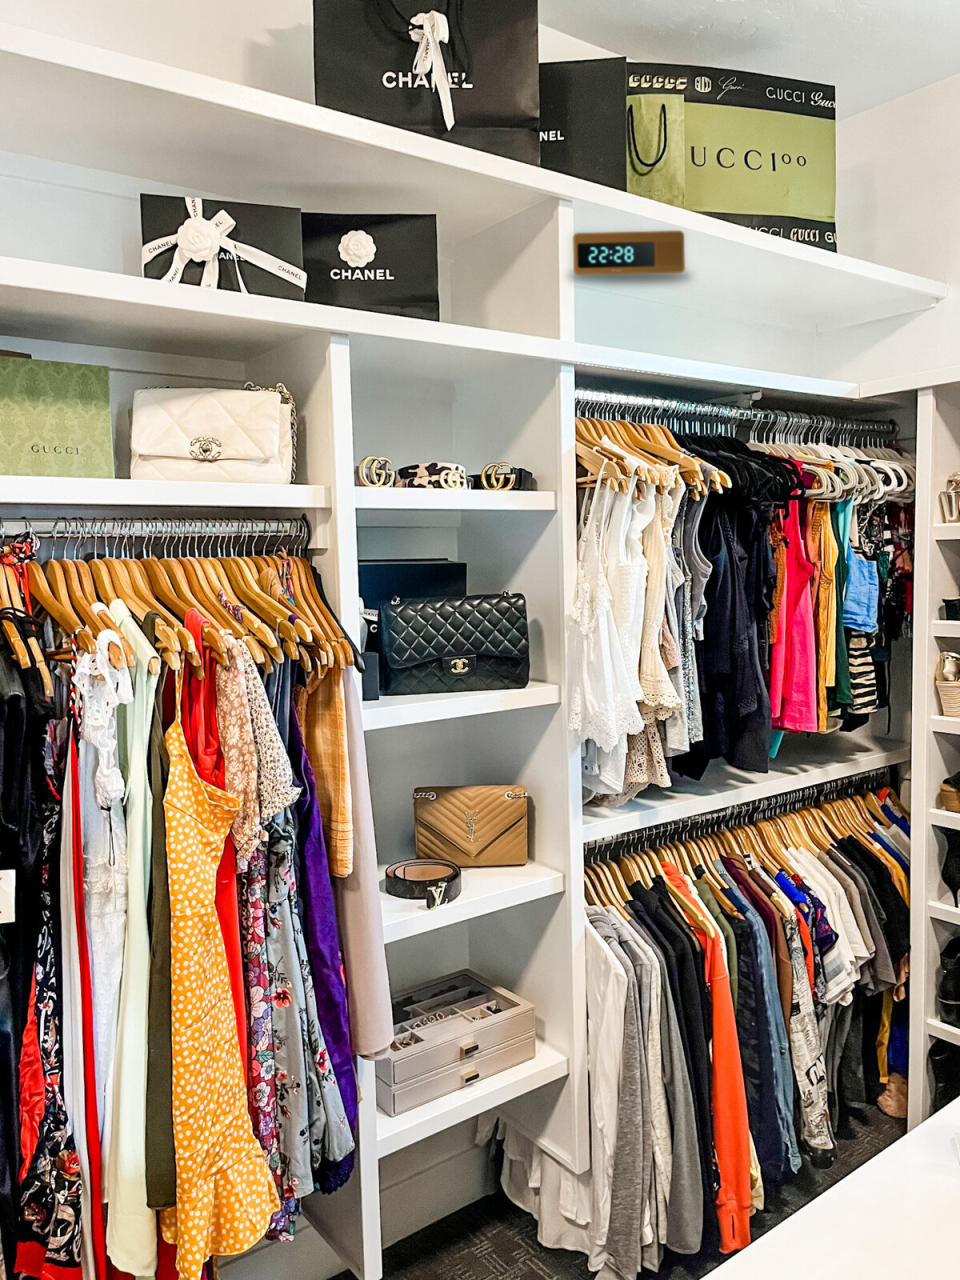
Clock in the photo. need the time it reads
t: 22:28
